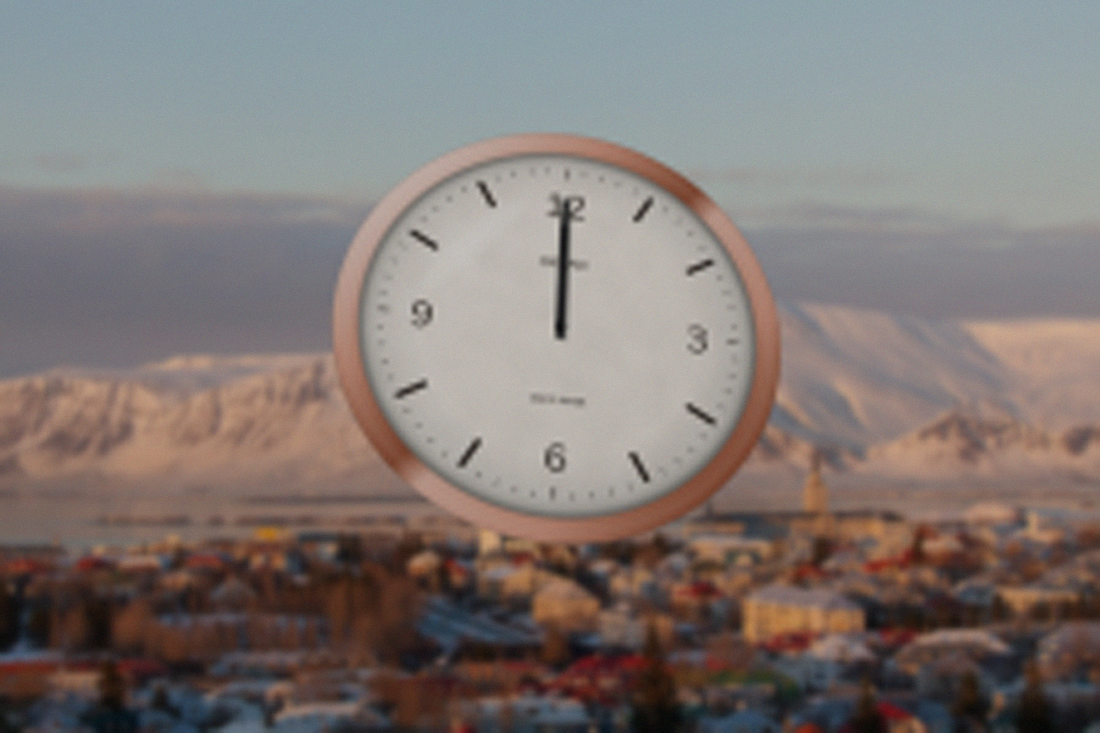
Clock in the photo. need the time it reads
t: 12:00
